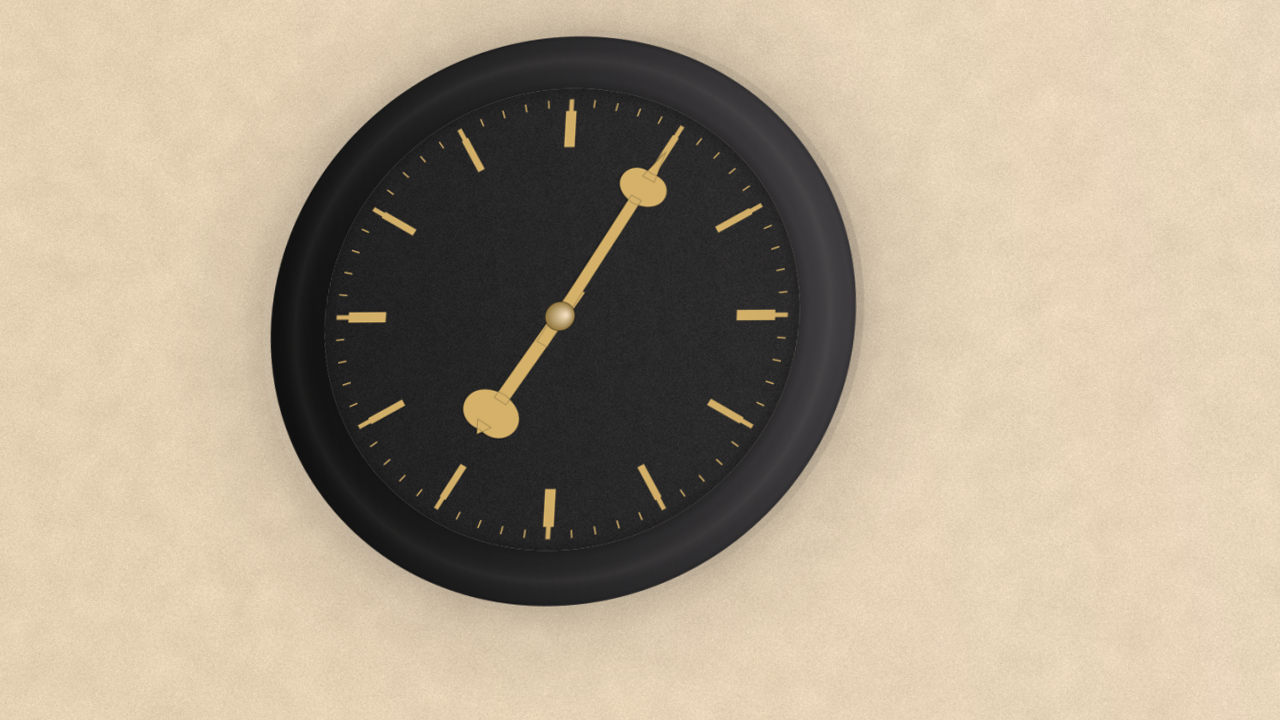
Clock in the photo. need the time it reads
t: 7:05
